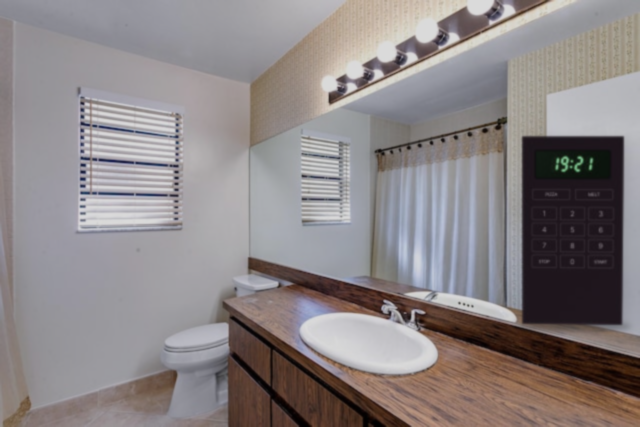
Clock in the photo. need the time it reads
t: 19:21
